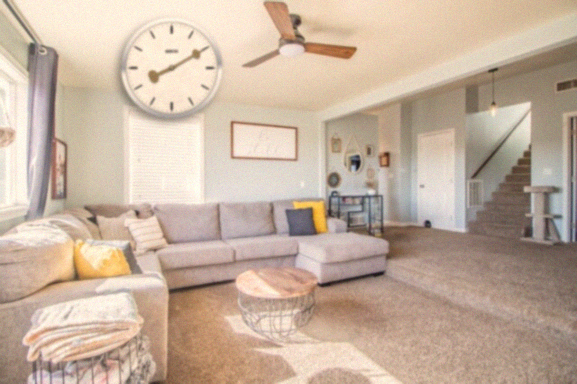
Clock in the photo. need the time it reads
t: 8:10
